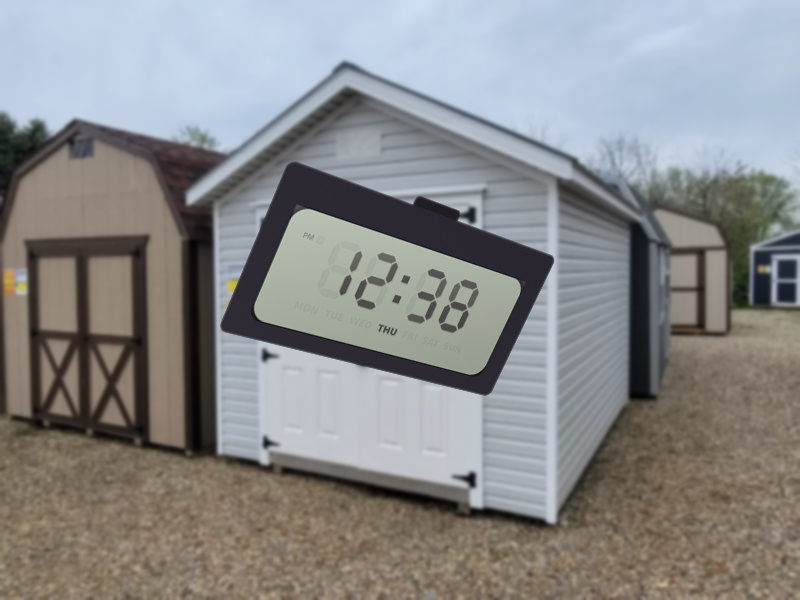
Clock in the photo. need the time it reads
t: 12:38
